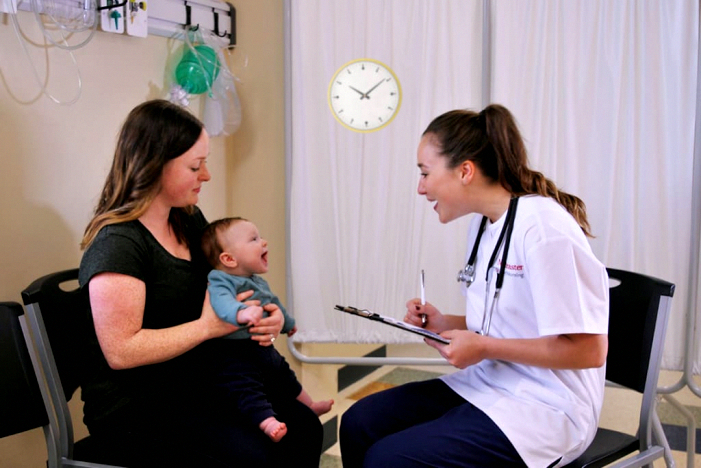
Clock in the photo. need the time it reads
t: 10:09
